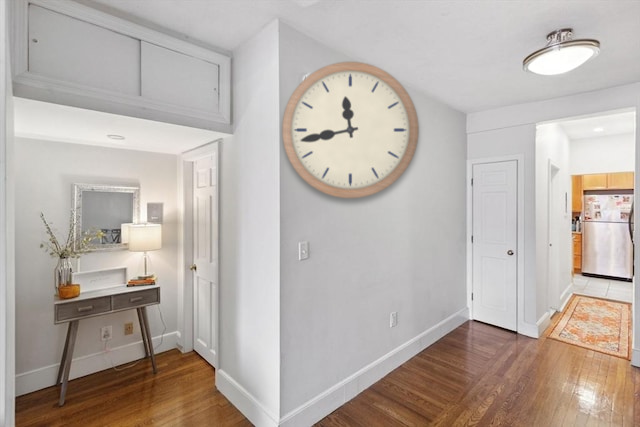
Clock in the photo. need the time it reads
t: 11:43
